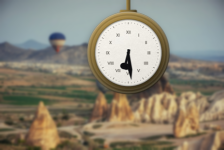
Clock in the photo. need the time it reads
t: 6:29
